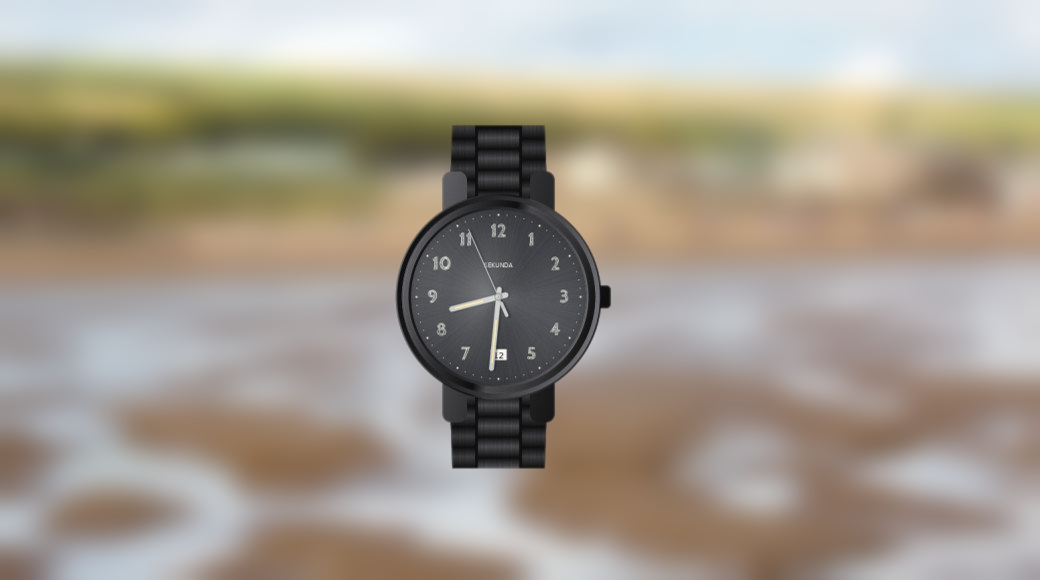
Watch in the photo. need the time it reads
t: 8:30:56
